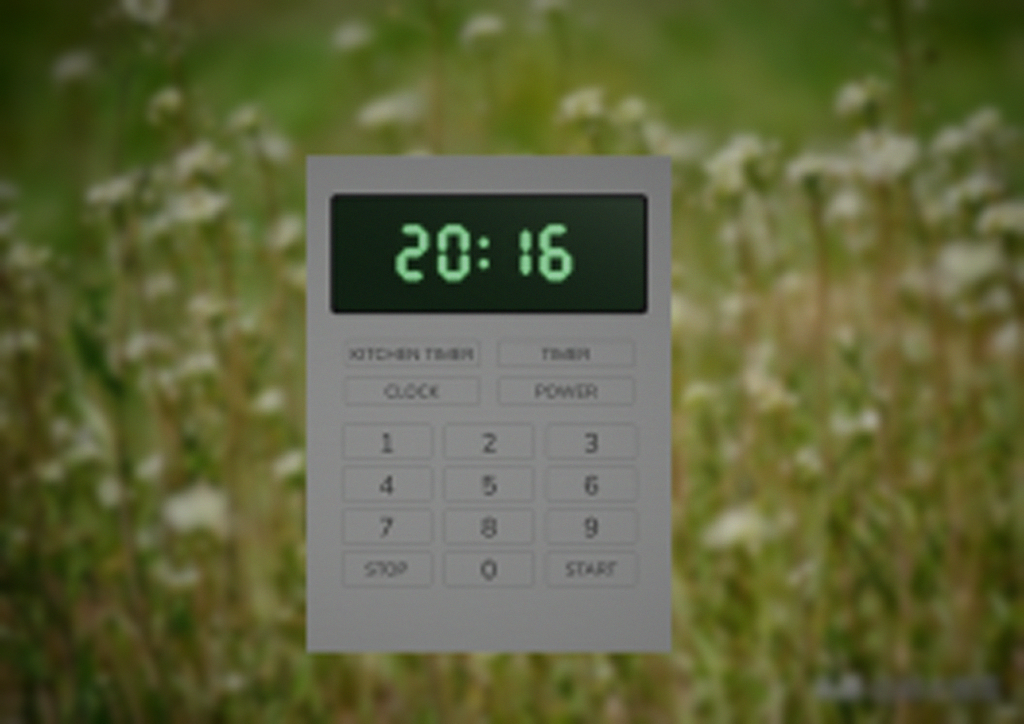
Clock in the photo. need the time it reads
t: 20:16
